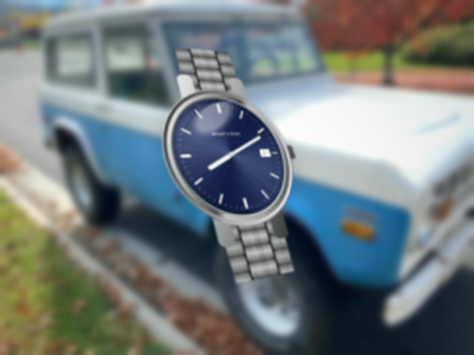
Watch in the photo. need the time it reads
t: 8:11
